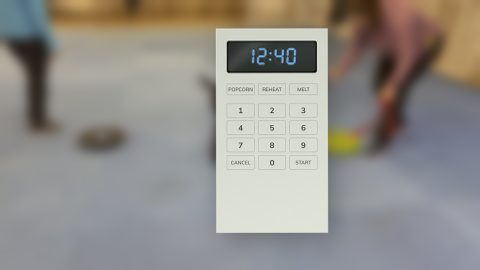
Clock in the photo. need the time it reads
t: 12:40
